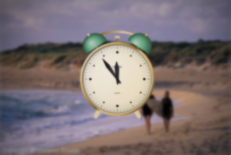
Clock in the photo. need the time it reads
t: 11:54
